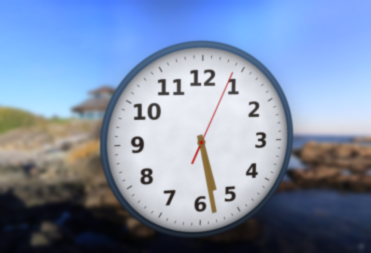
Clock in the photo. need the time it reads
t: 5:28:04
